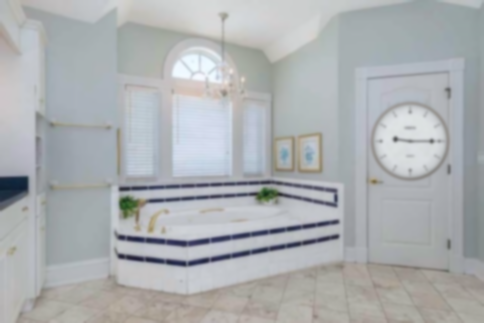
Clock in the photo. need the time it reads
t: 9:15
